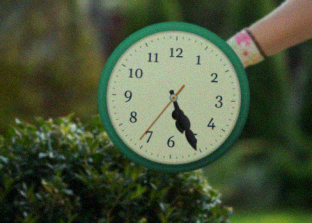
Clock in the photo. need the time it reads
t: 5:25:36
